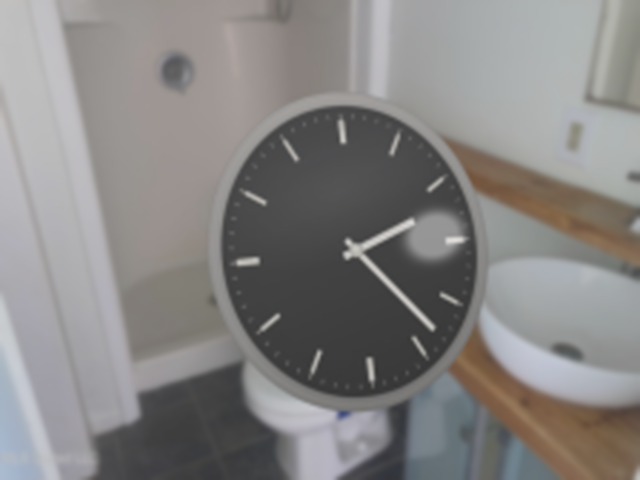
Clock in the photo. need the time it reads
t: 2:23
